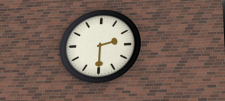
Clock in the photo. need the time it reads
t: 2:30
